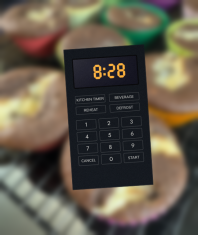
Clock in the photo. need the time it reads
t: 8:28
